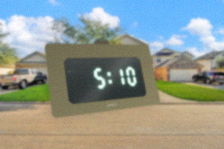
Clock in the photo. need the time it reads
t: 5:10
